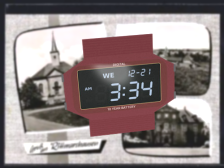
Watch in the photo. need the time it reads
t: 3:34
